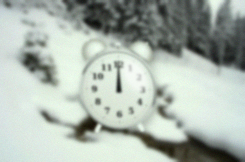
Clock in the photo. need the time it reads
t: 12:00
